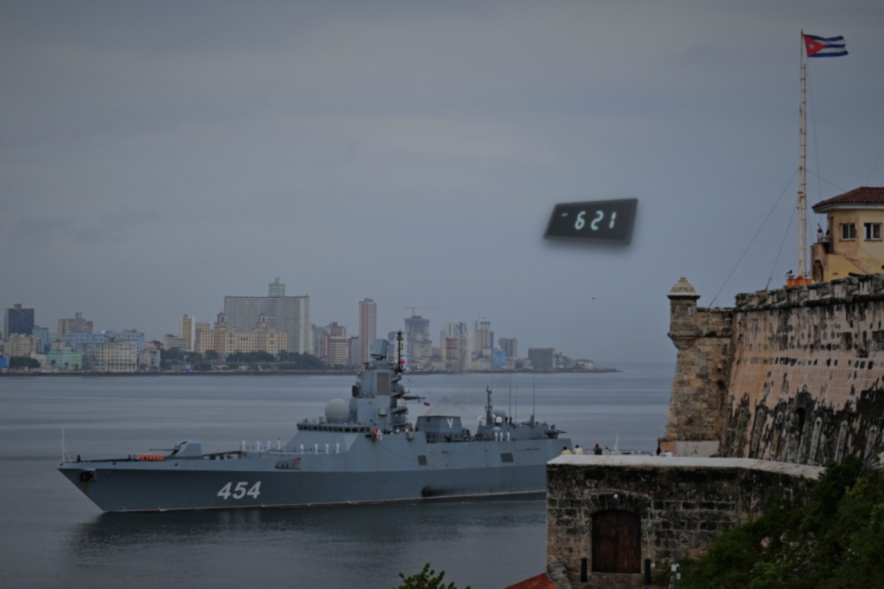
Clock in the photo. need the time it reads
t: 6:21
